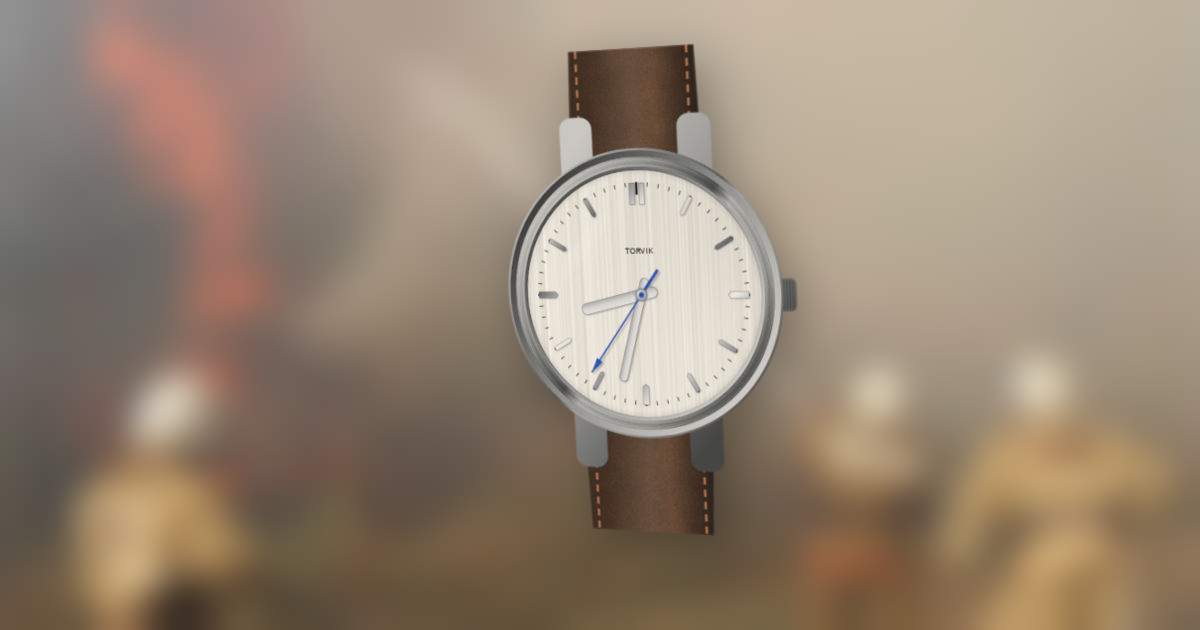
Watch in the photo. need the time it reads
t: 8:32:36
